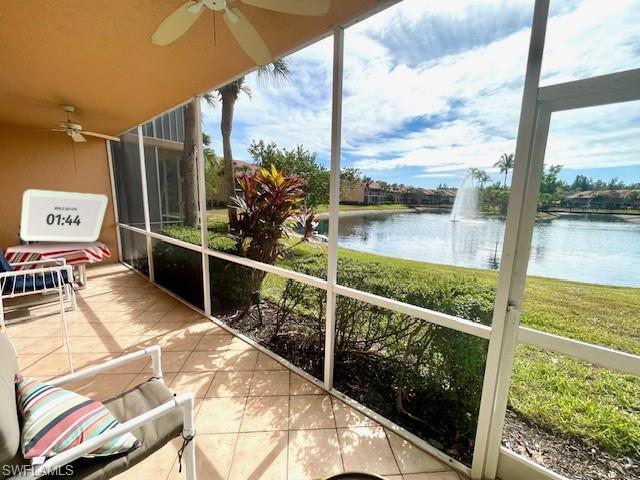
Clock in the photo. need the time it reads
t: 1:44
